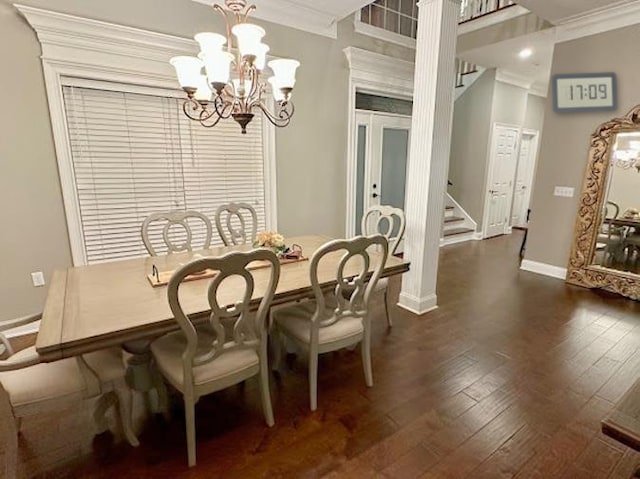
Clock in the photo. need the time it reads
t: 17:09
